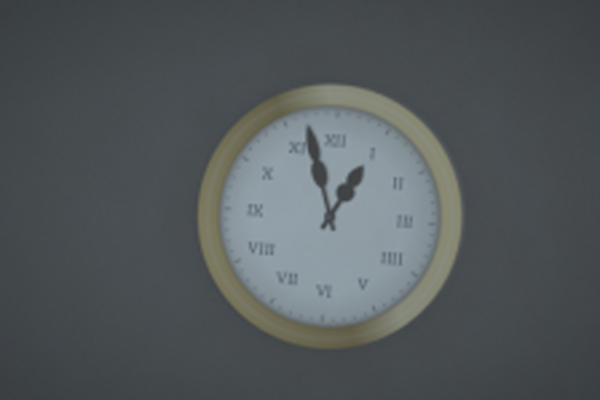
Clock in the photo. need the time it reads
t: 12:57
